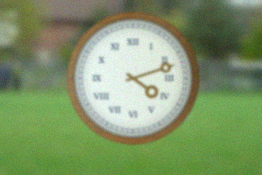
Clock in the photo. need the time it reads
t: 4:12
